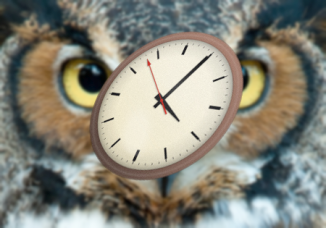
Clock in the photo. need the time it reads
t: 4:04:53
